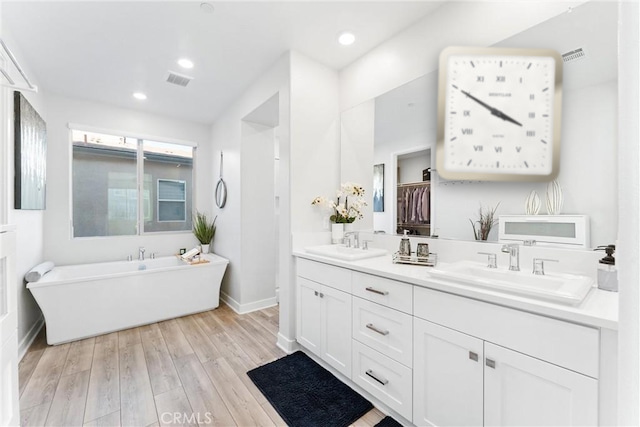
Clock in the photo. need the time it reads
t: 3:50
